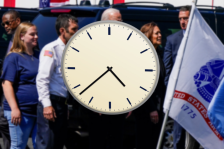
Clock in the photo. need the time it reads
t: 4:38
